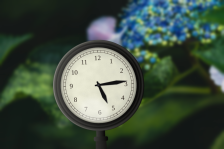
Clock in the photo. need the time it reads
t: 5:14
